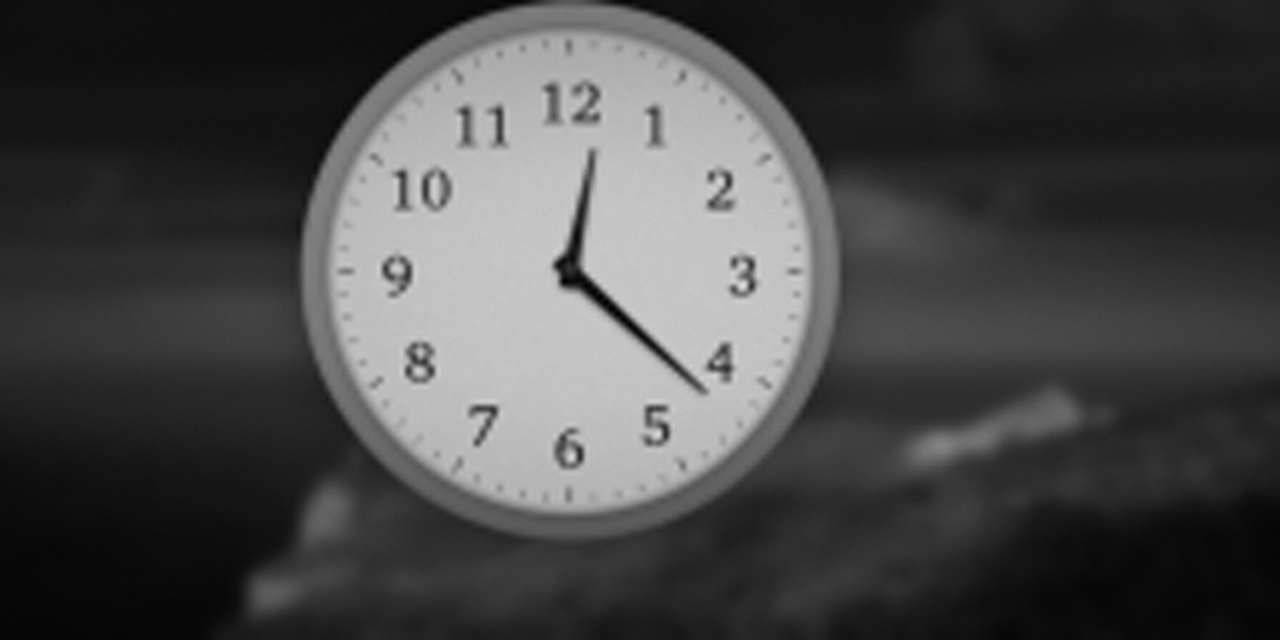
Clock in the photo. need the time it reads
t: 12:22
